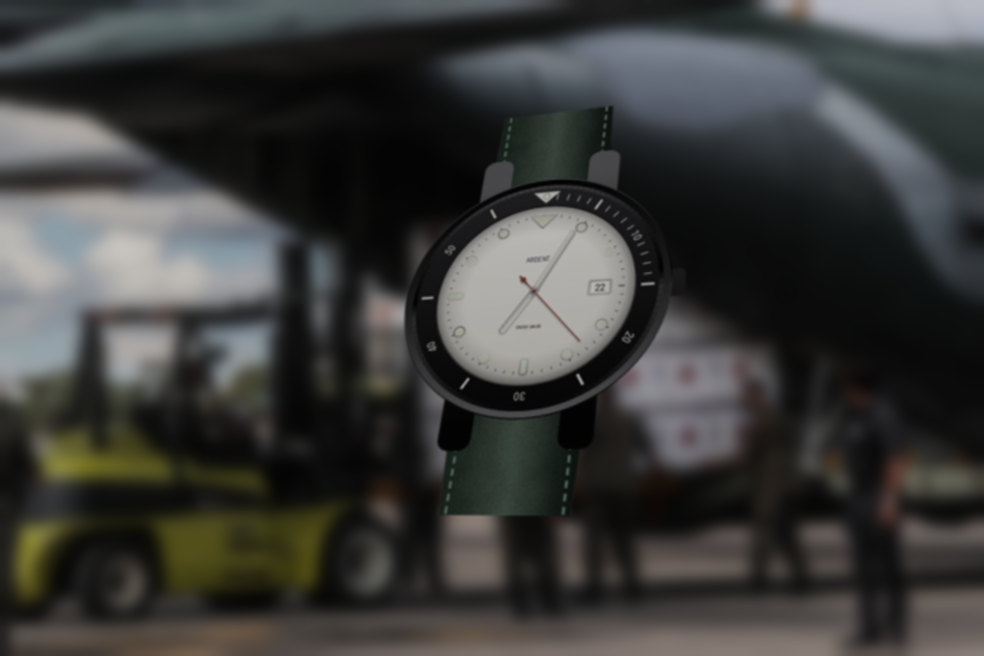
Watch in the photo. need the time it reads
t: 7:04:23
